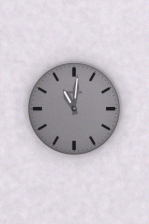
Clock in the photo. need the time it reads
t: 11:01
